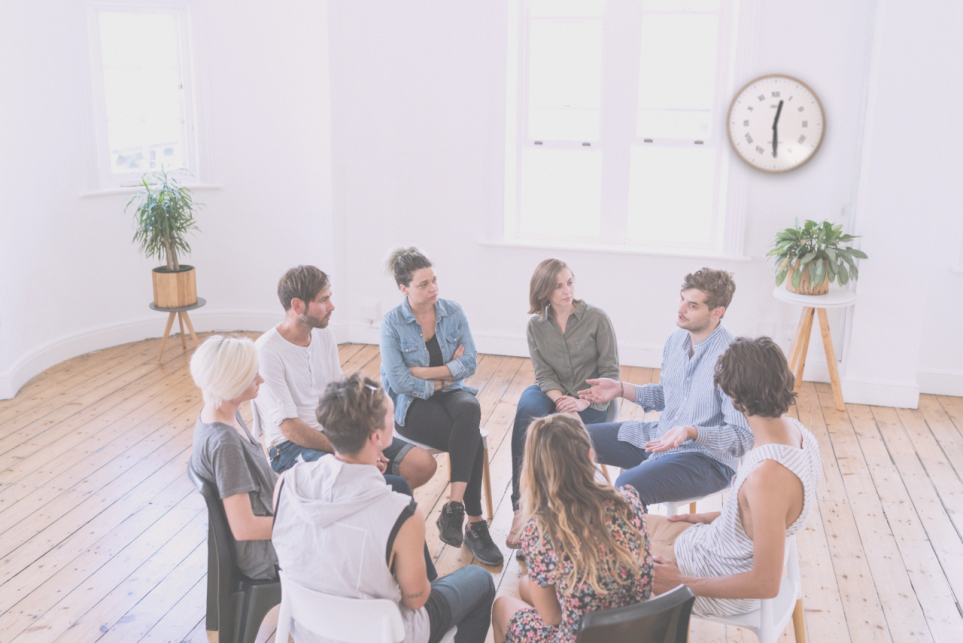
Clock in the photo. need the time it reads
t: 12:30
